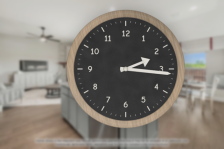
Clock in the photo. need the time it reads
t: 2:16
